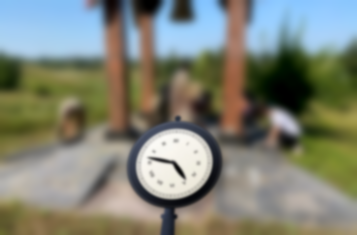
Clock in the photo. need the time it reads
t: 4:47
